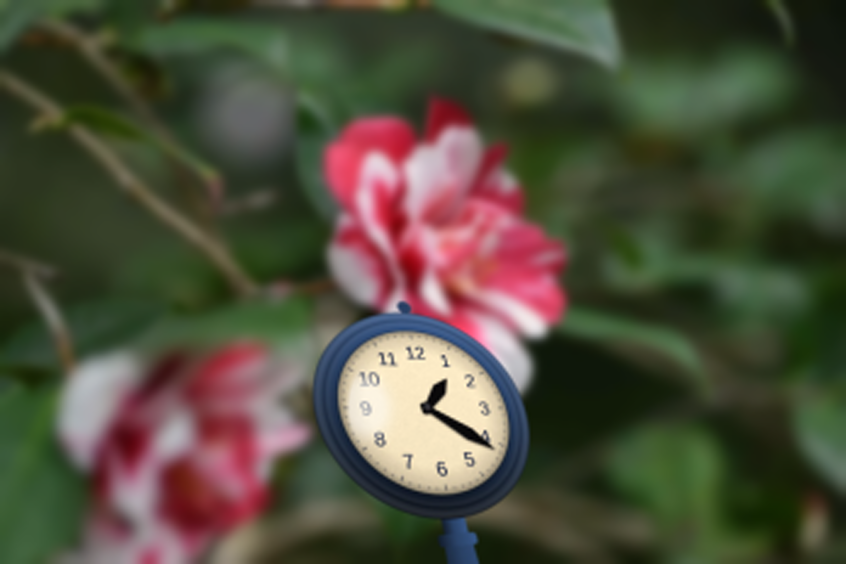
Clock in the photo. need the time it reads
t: 1:21
